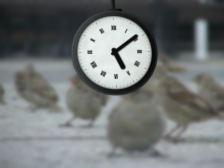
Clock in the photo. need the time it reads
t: 5:09
